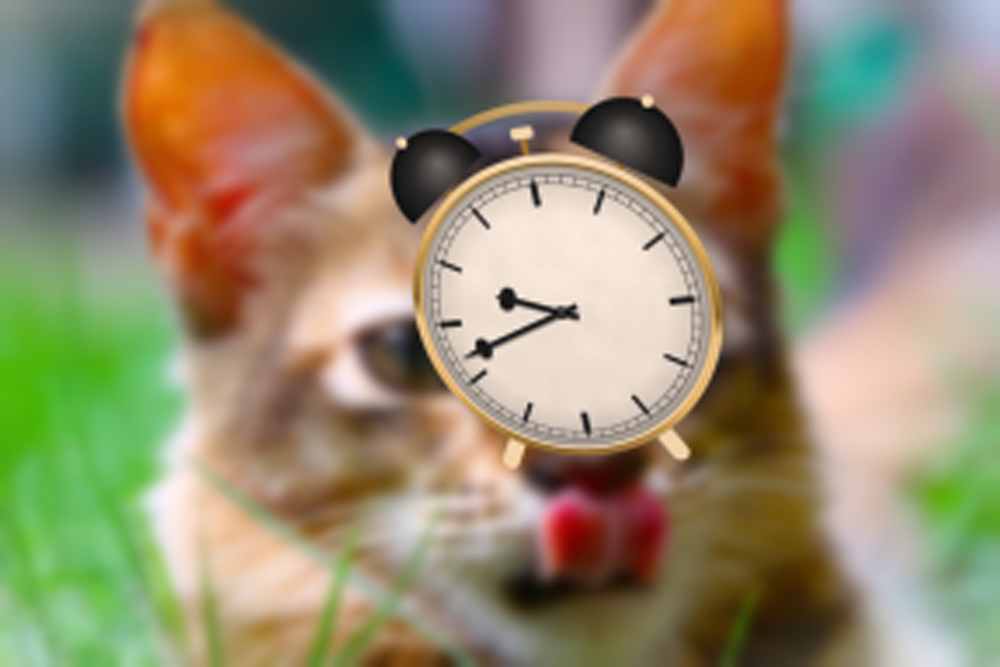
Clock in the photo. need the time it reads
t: 9:42
